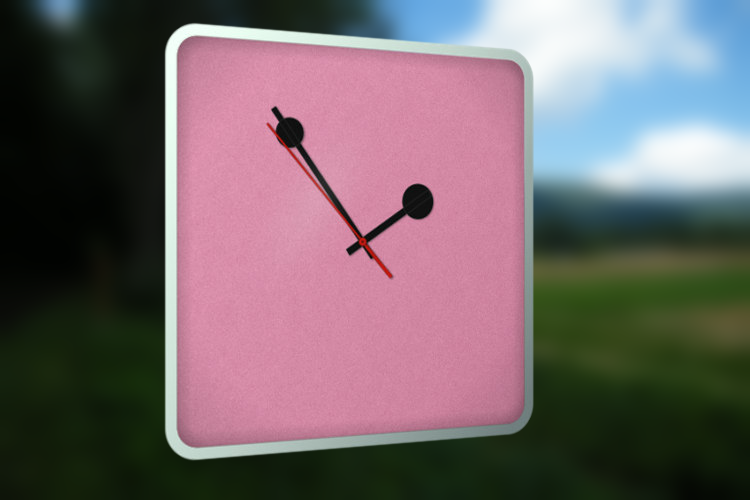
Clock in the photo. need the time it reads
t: 1:53:53
